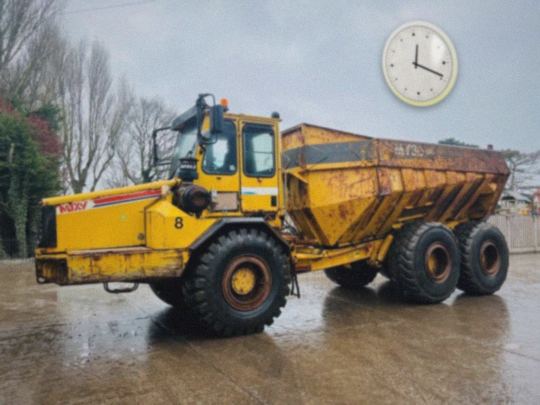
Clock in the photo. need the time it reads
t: 12:19
